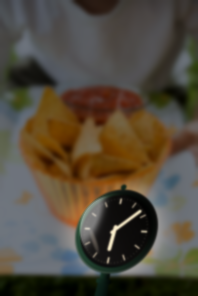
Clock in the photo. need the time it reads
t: 6:08
